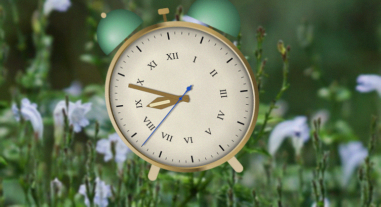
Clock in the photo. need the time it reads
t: 8:48:38
